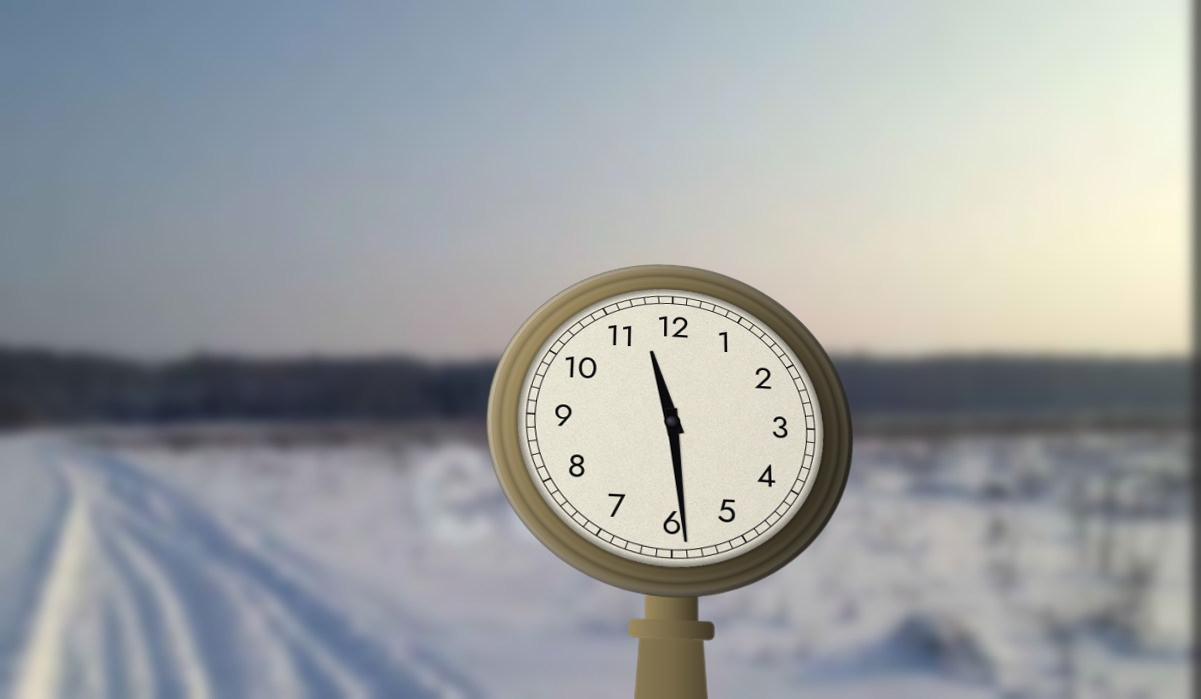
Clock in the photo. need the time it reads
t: 11:29
